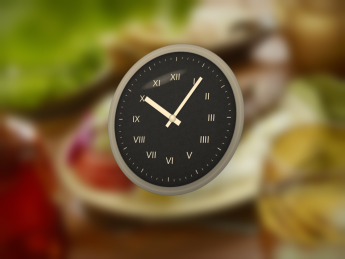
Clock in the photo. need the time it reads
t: 10:06
